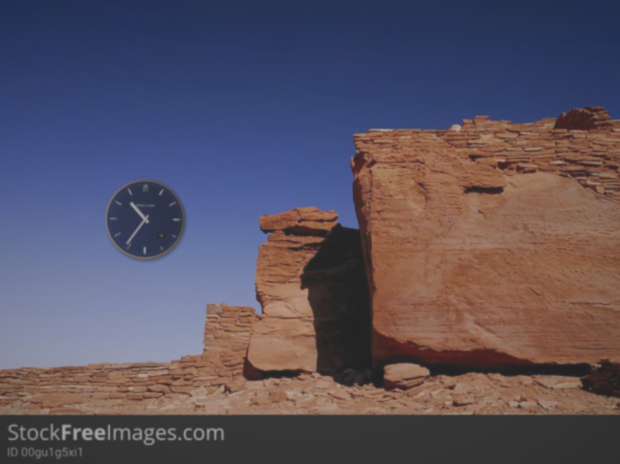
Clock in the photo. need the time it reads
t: 10:36
